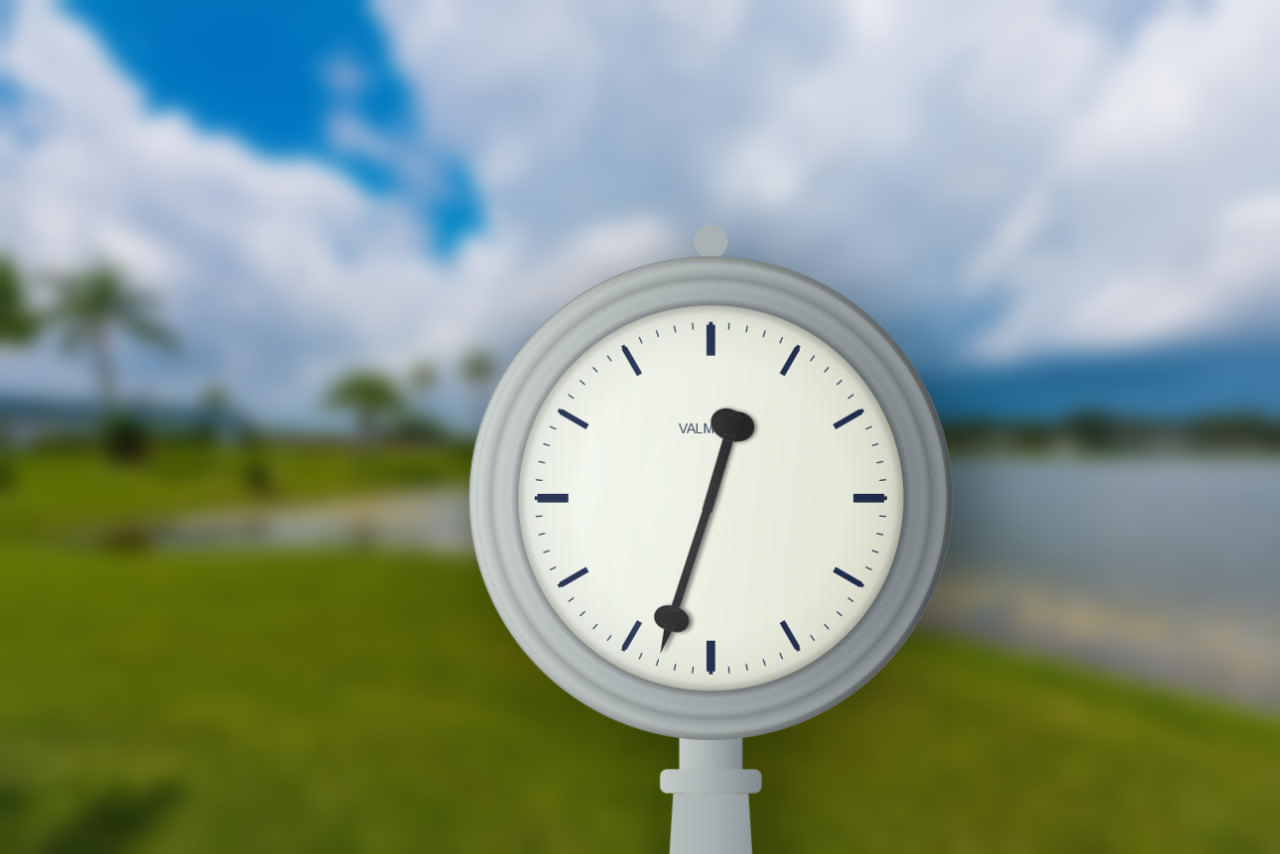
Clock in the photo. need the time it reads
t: 12:33
